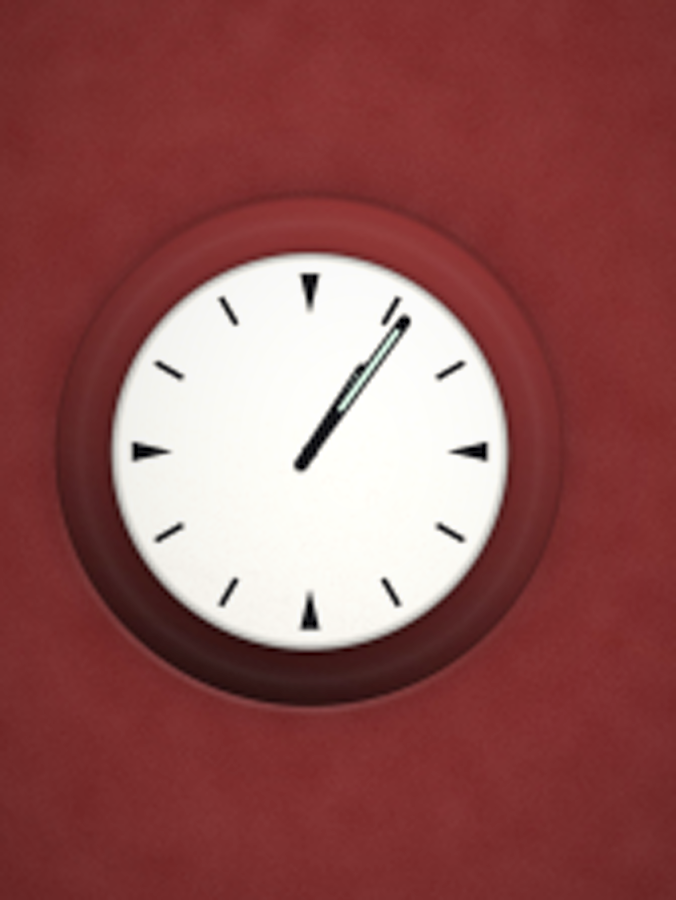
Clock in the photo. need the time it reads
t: 1:06
